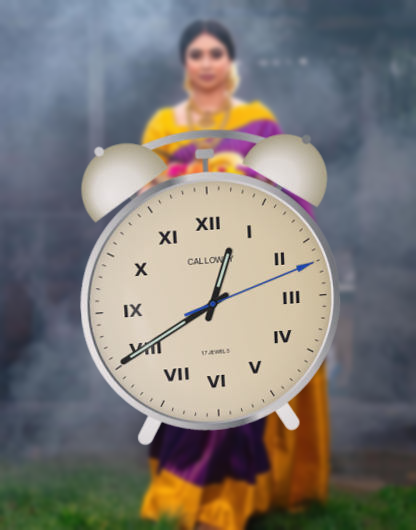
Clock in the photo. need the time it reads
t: 12:40:12
